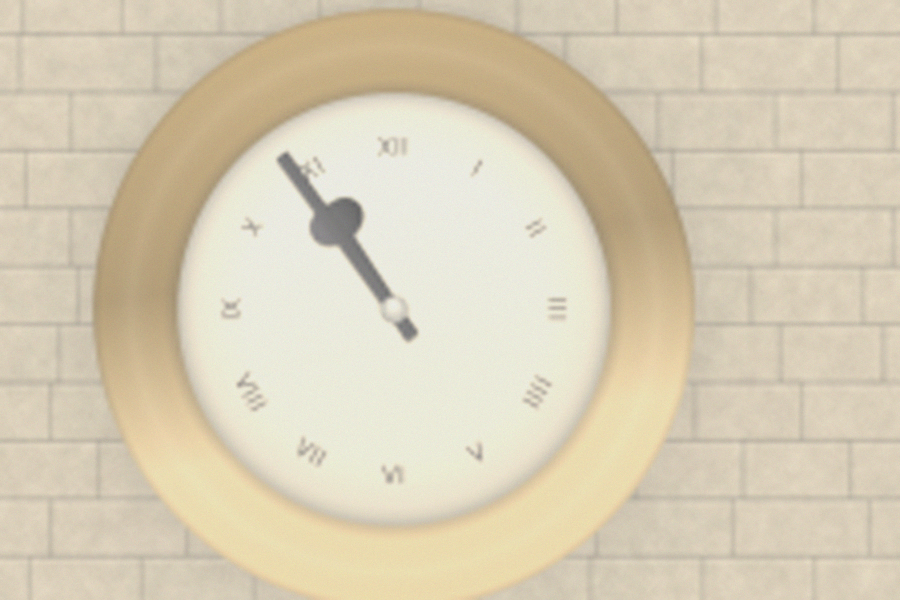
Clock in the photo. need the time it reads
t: 10:54
